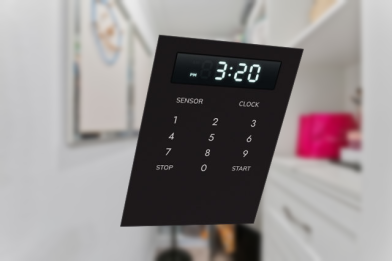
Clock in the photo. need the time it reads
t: 3:20
